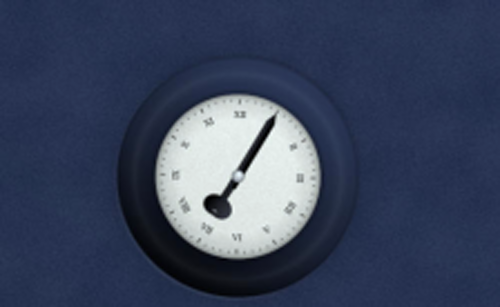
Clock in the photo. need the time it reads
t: 7:05
